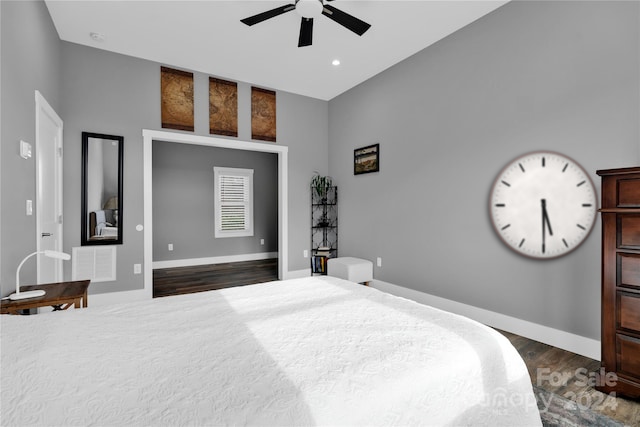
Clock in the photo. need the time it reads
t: 5:30
